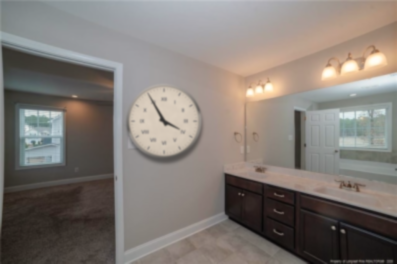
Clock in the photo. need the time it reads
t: 3:55
